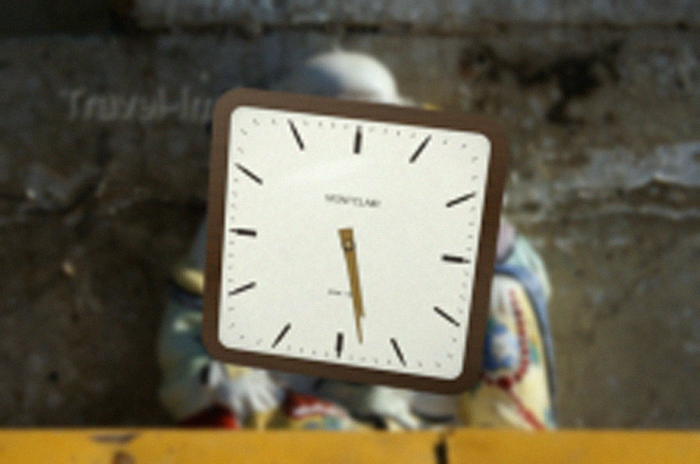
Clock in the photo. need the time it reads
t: 5:28
